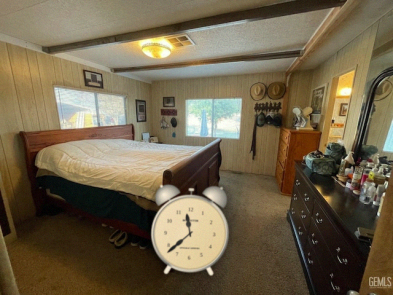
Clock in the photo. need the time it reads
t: 11:38
